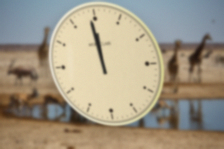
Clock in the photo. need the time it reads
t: 11:59
